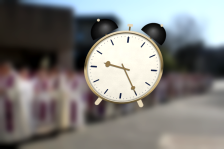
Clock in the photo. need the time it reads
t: 9:25
